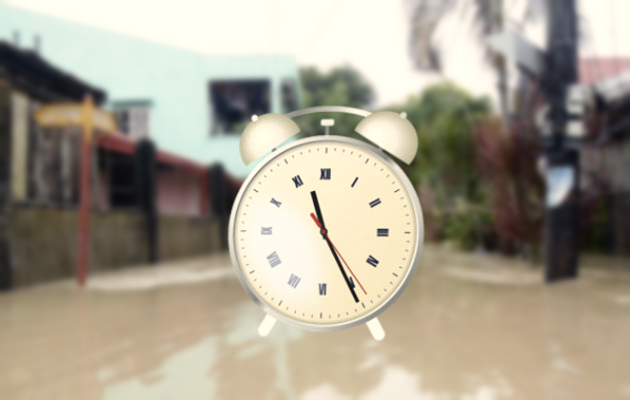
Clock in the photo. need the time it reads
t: 11:25:24
